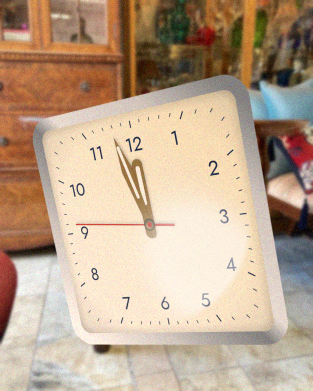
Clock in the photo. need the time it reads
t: 11:57:46
